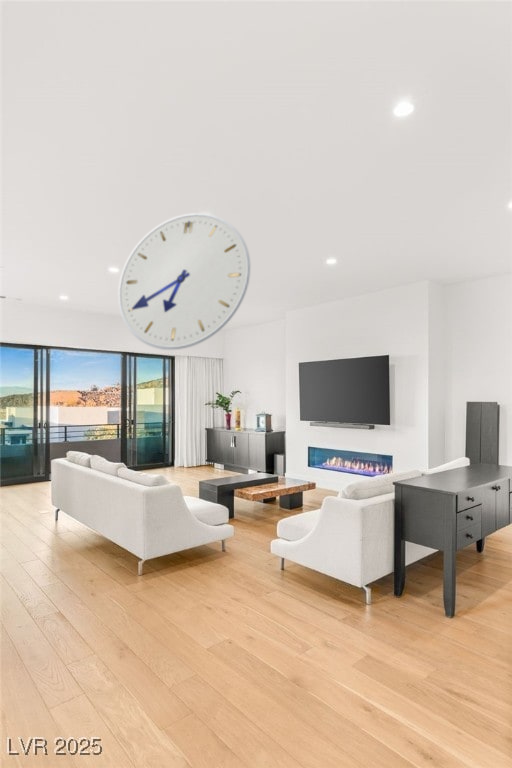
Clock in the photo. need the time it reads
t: 6:40
